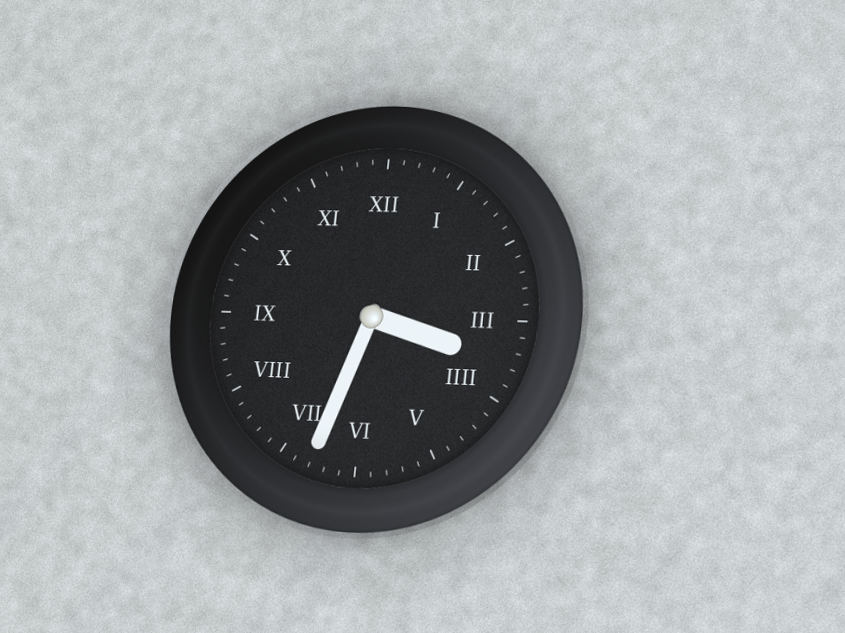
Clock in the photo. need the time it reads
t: 3:33
